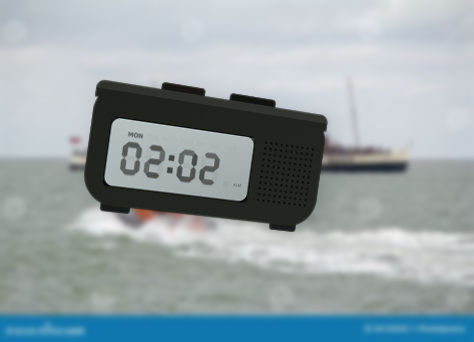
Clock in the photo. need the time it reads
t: 2:02
